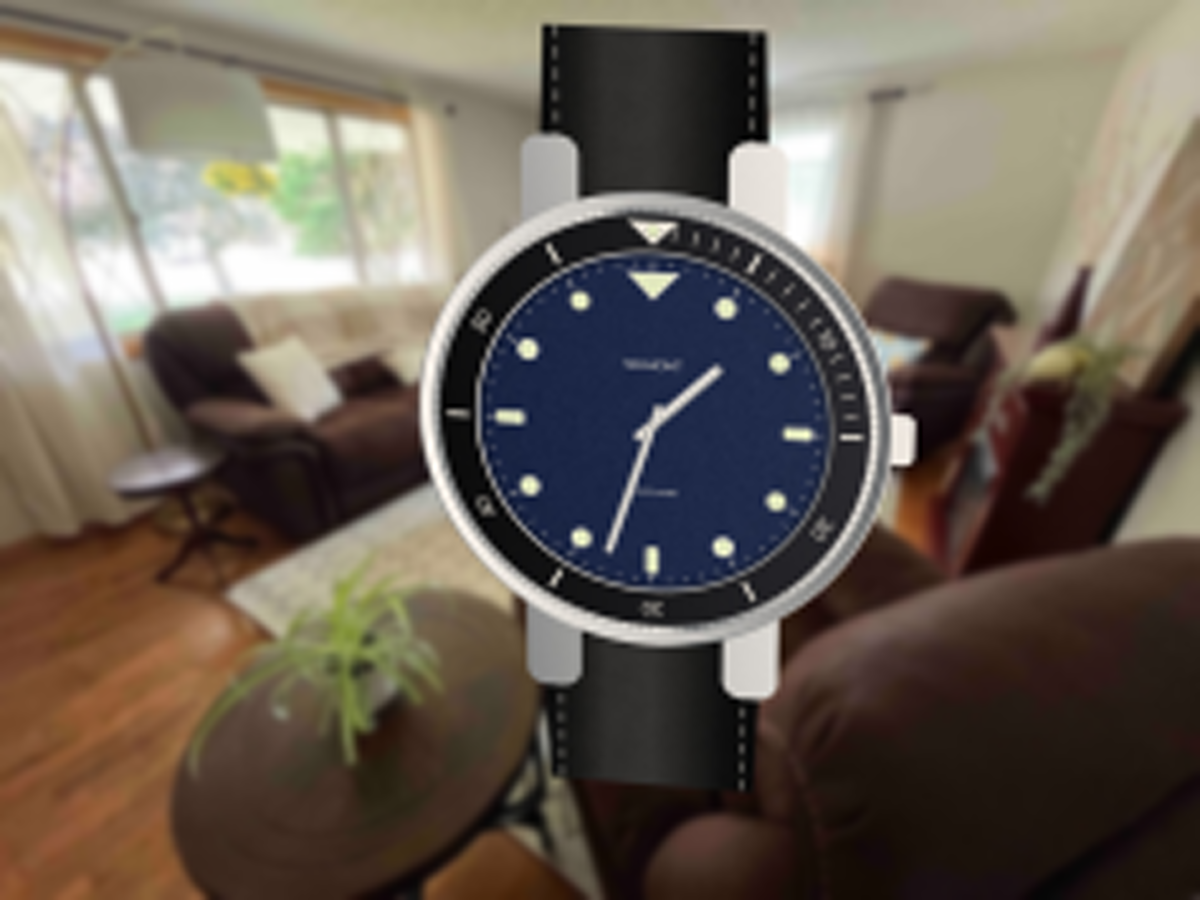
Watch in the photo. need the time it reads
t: 1:33
